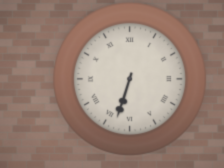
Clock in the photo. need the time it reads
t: 6:33
